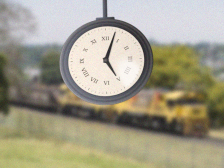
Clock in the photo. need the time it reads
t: 5:03
